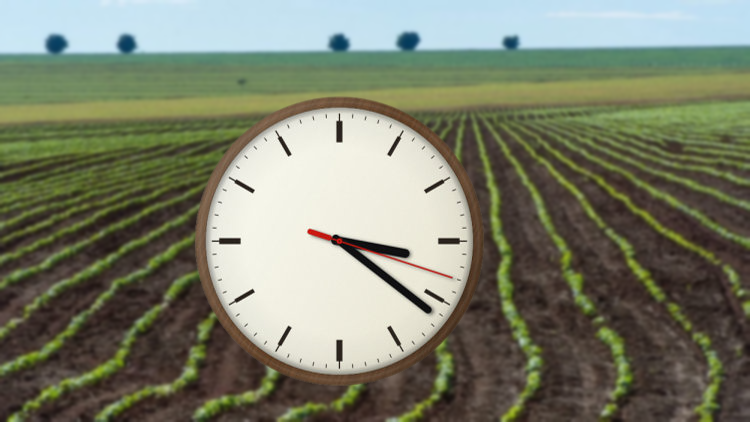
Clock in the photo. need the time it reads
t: 3:21:18
